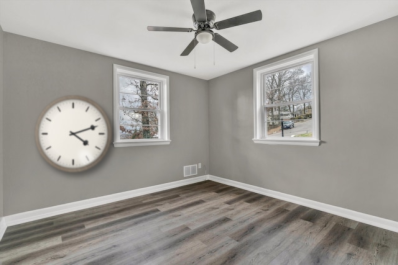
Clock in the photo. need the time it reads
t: 4:12
